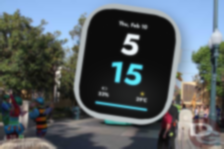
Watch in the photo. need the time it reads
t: 5:15
